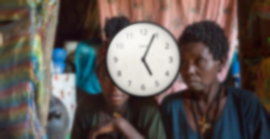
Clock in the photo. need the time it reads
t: 5:04
